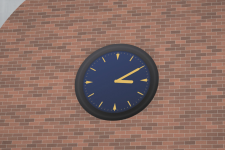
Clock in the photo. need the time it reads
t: 3:10
